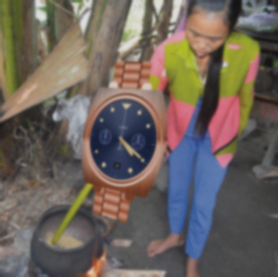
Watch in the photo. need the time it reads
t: 4:20
